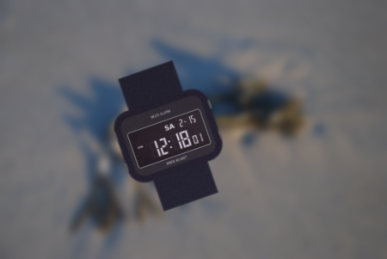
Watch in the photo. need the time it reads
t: 12:18
